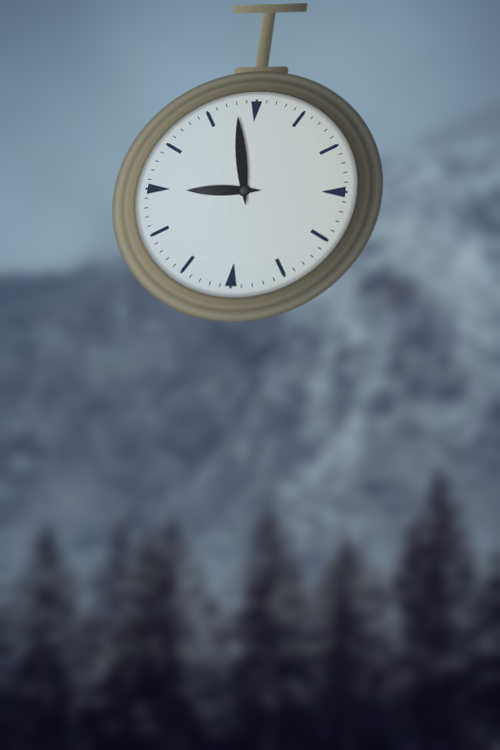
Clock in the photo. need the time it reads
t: 8:58
